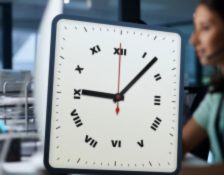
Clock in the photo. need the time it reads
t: 9:07:00
